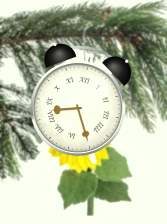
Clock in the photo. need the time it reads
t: 8:25
